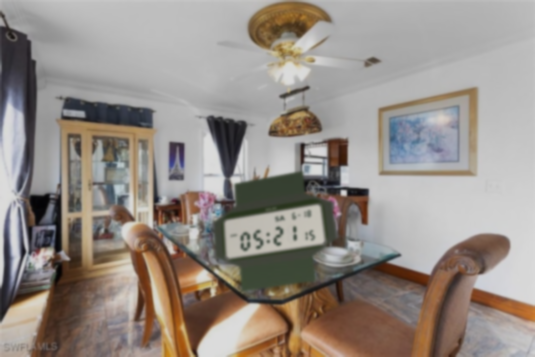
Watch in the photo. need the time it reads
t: 5:21
